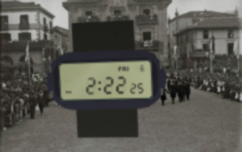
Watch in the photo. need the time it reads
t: 2:22:25
